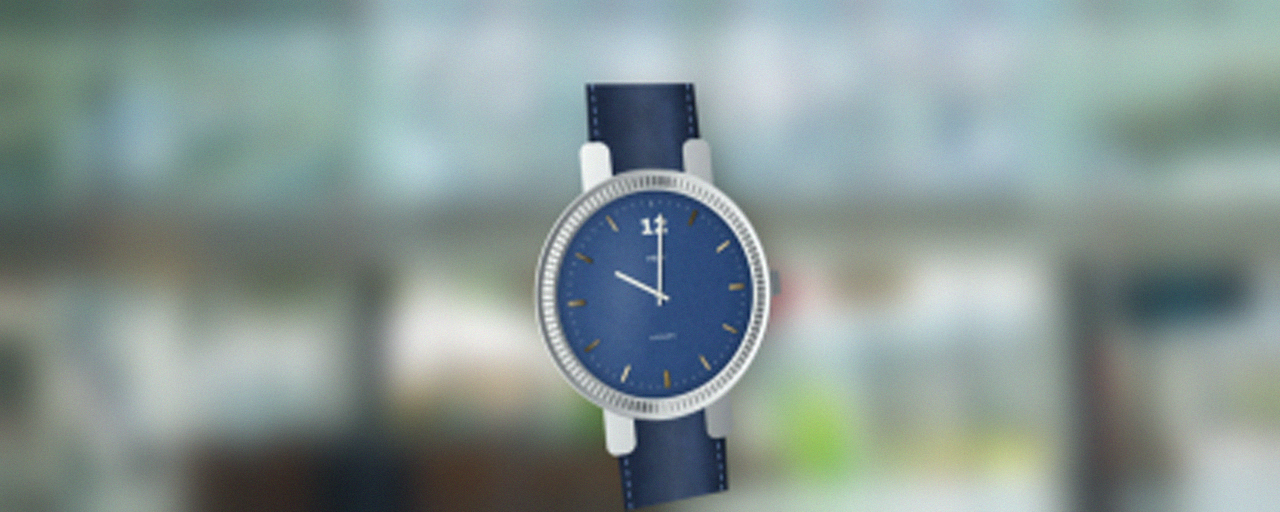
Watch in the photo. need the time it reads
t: 10:01
